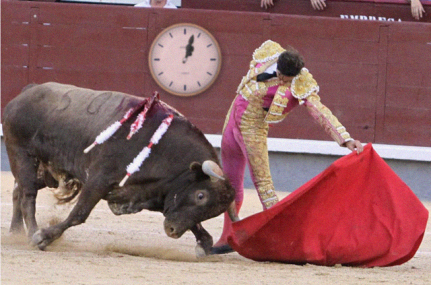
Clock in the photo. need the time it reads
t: 1:03
